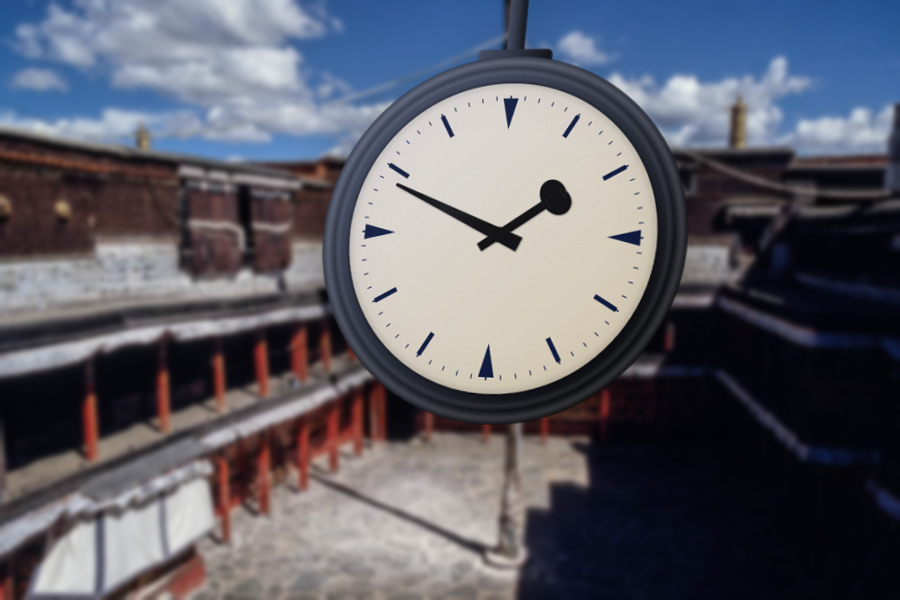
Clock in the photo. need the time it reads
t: 1:49
